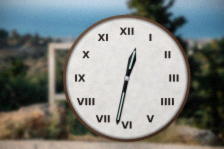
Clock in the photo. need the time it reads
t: 12:32
